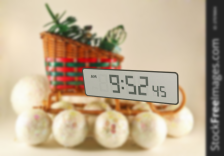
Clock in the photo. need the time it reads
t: 9:52:45
